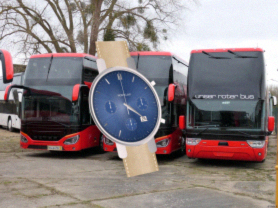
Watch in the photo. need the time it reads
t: 4:22
